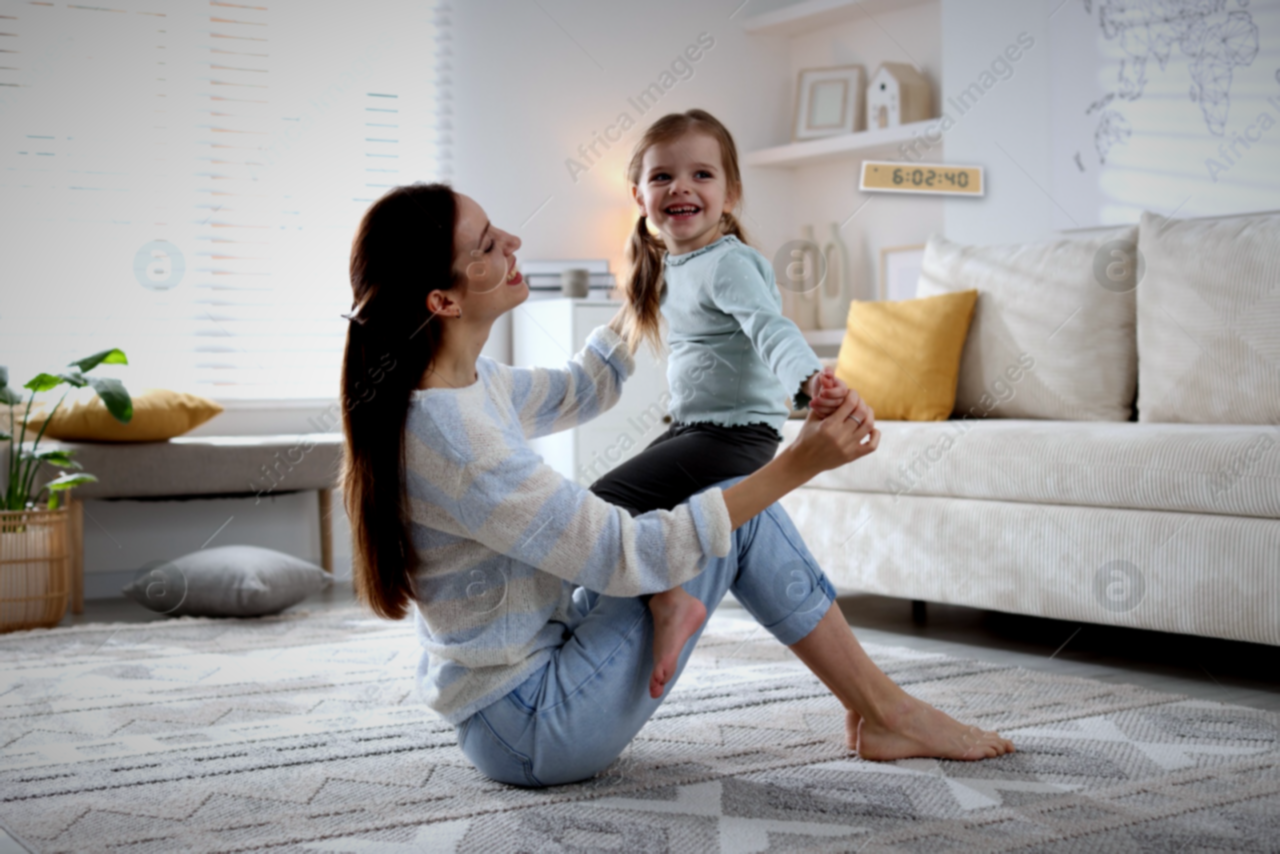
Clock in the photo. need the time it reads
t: 6:02:40
